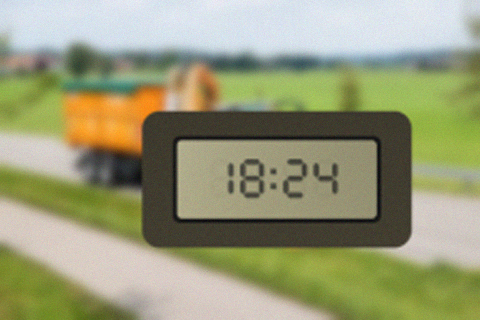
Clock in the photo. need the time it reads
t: 18:24
